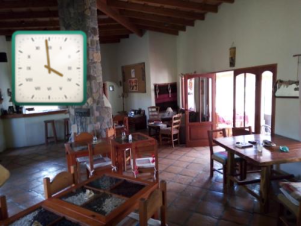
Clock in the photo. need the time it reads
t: 3:59
